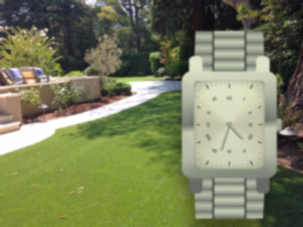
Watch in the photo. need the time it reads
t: 4:33
